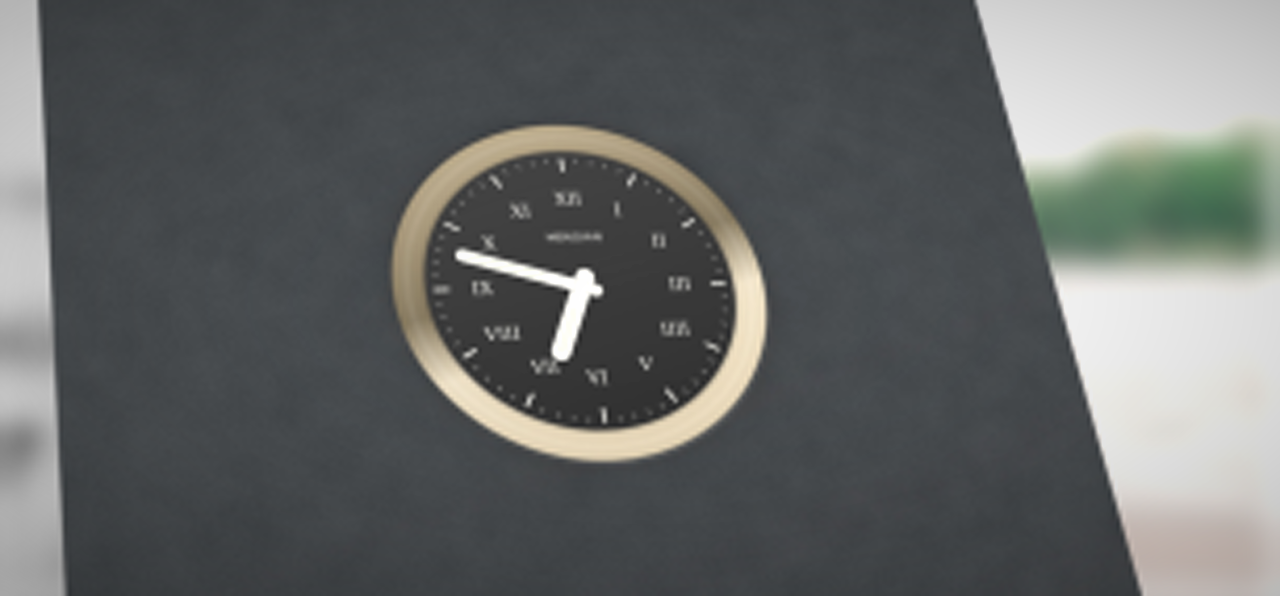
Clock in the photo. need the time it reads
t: 6:48
